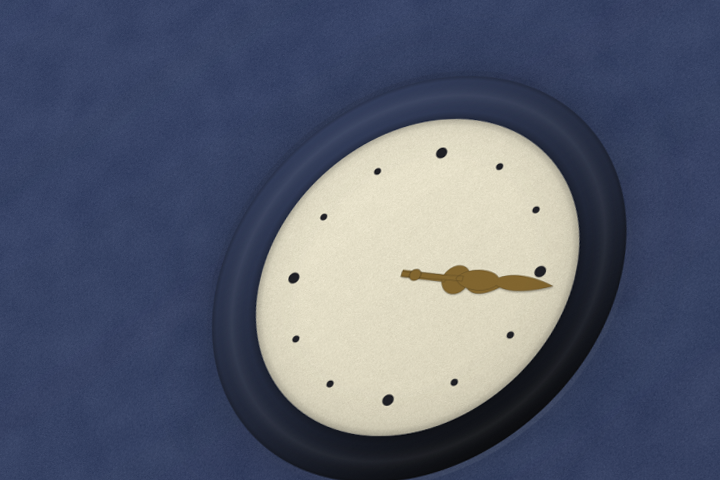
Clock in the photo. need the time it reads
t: 3:16
